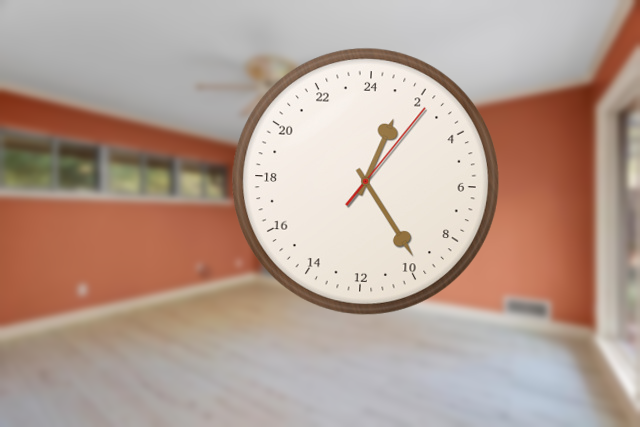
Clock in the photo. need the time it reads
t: 1:24:06
